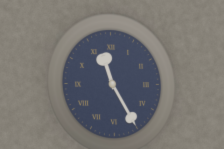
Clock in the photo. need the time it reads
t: 11:25
